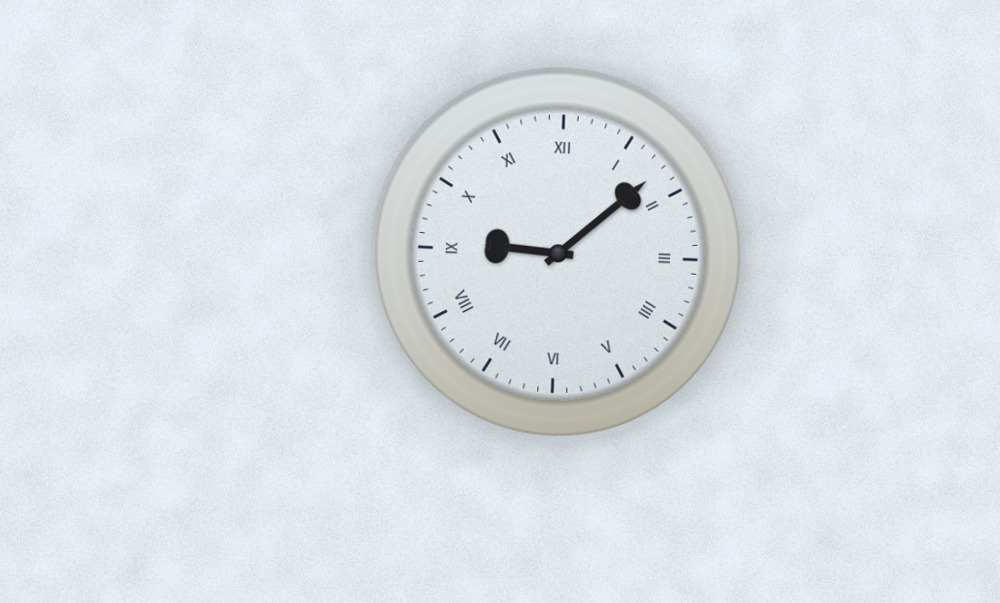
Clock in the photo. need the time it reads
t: 9:08
